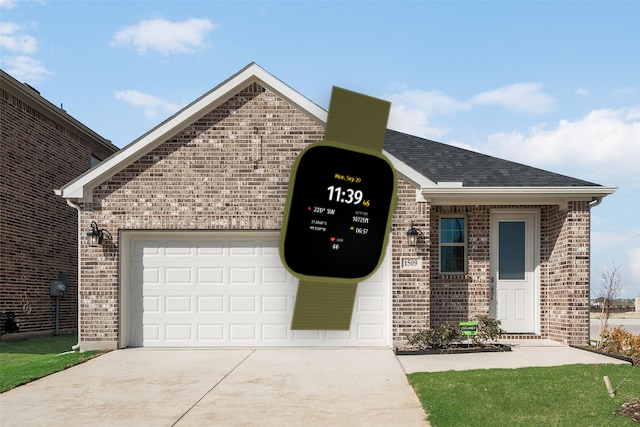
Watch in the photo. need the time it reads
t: 11:39:46
